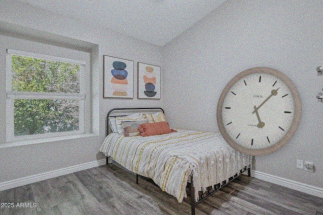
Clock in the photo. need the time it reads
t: 5:07
